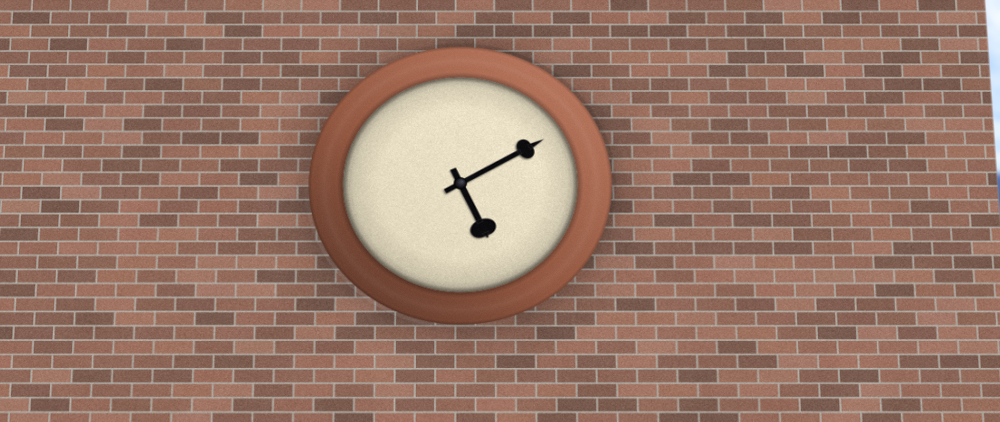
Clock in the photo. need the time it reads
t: 5:10
